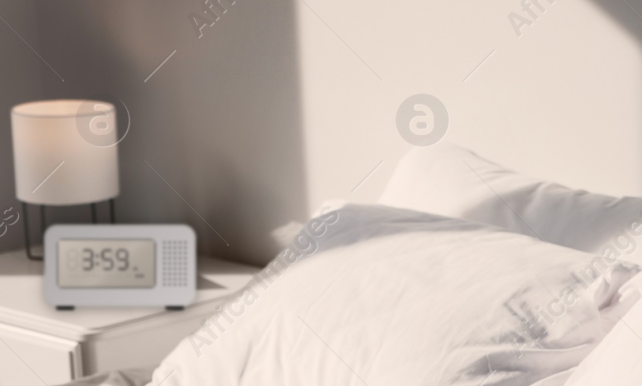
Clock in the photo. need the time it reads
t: 3:59
